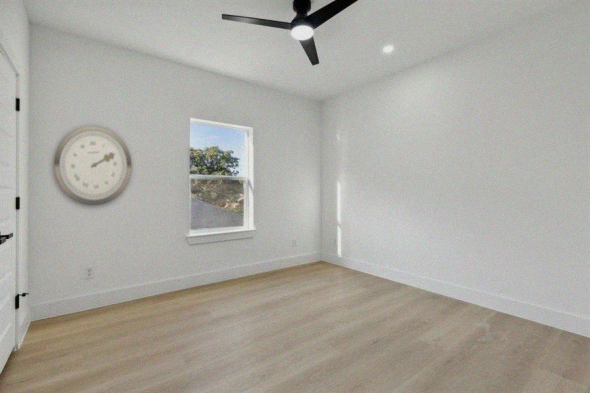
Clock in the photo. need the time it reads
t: 2:11
